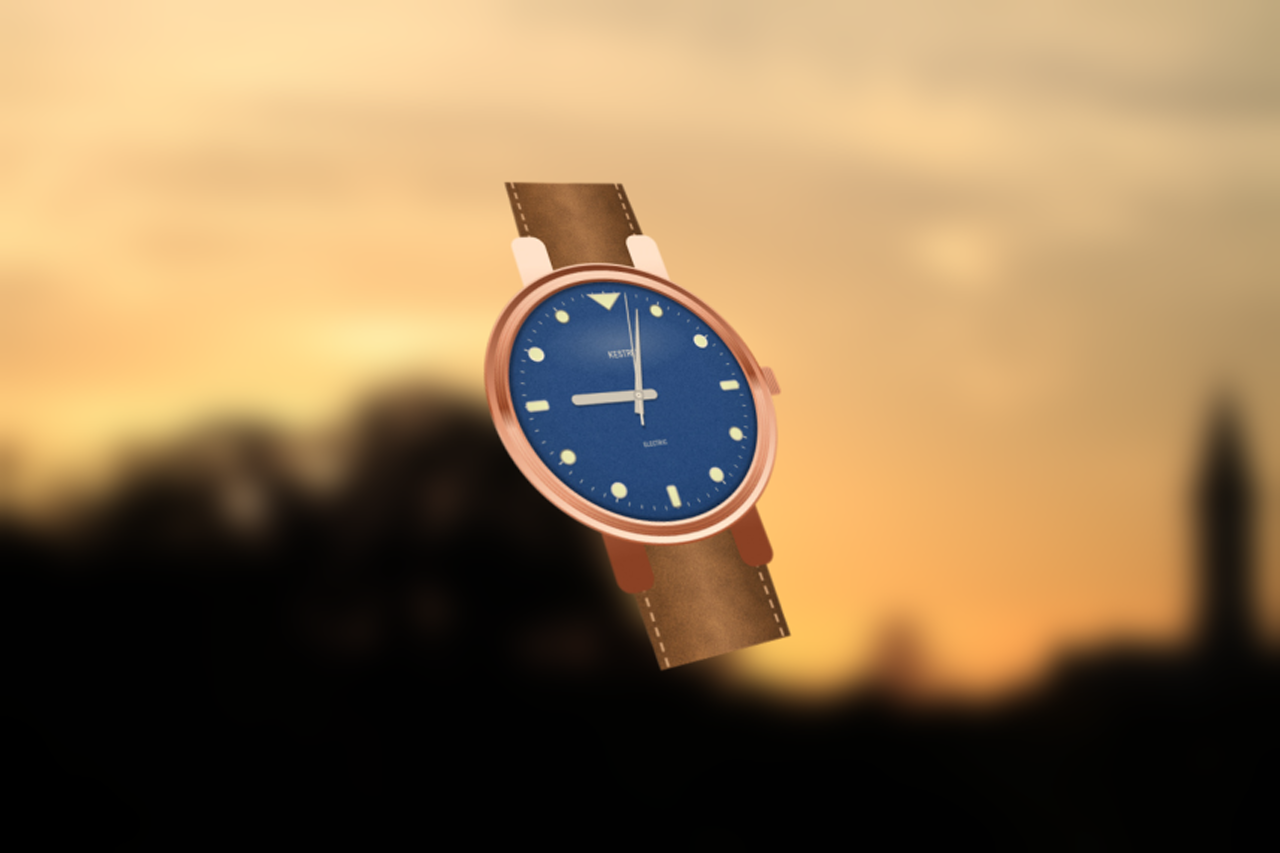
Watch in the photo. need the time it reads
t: 9:03:02
